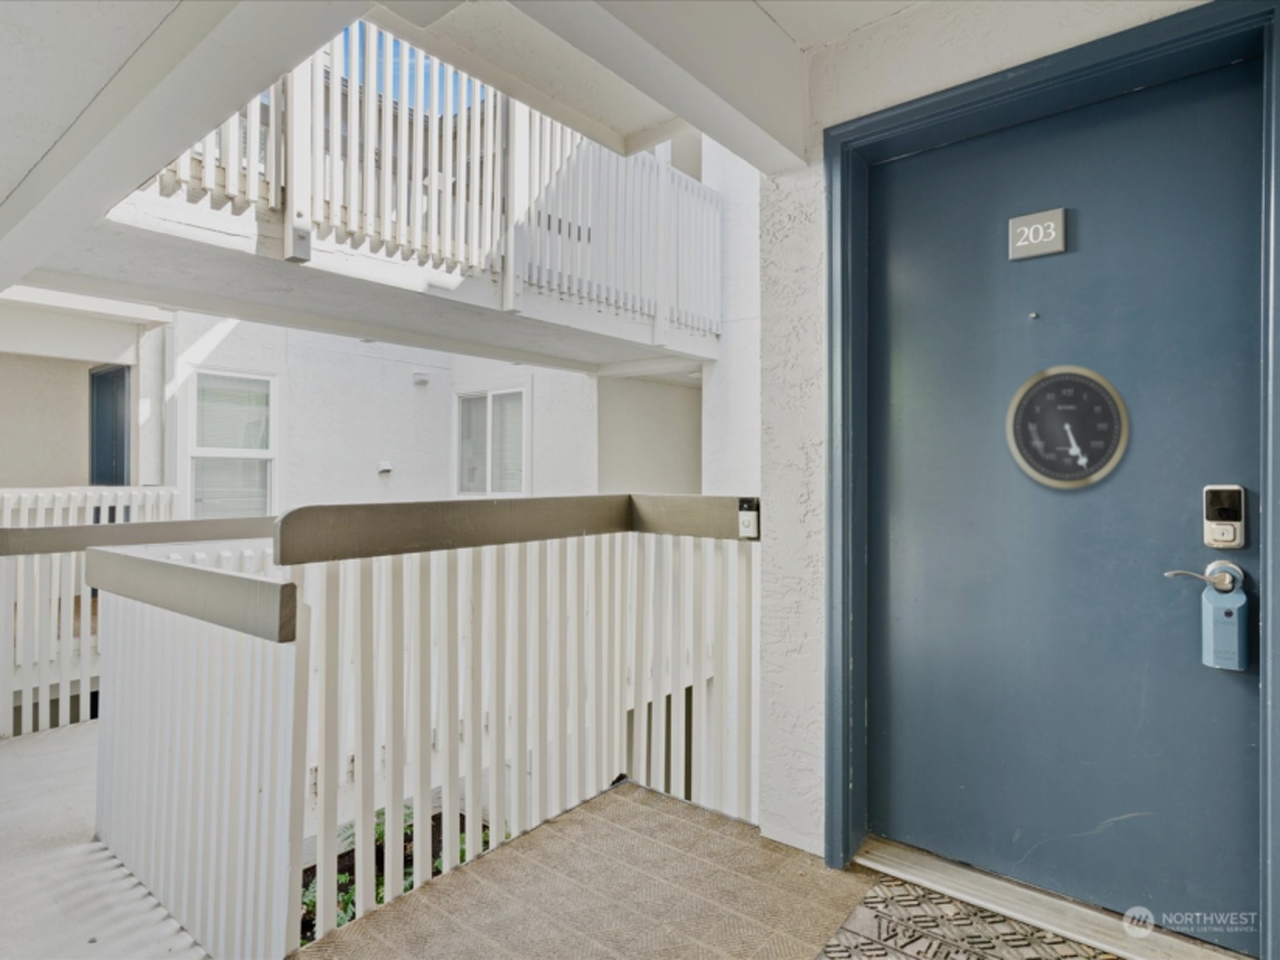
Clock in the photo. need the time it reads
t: 5:26
